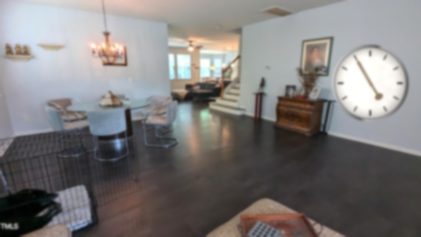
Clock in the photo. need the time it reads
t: 4:55
